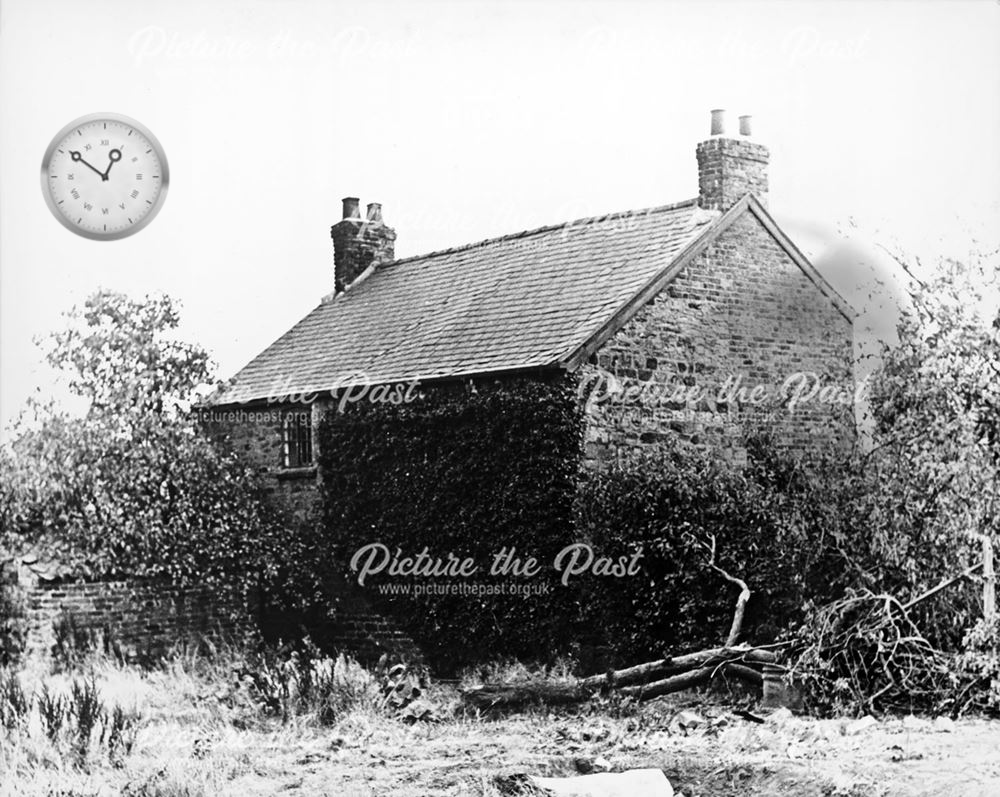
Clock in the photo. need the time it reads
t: 12:51
